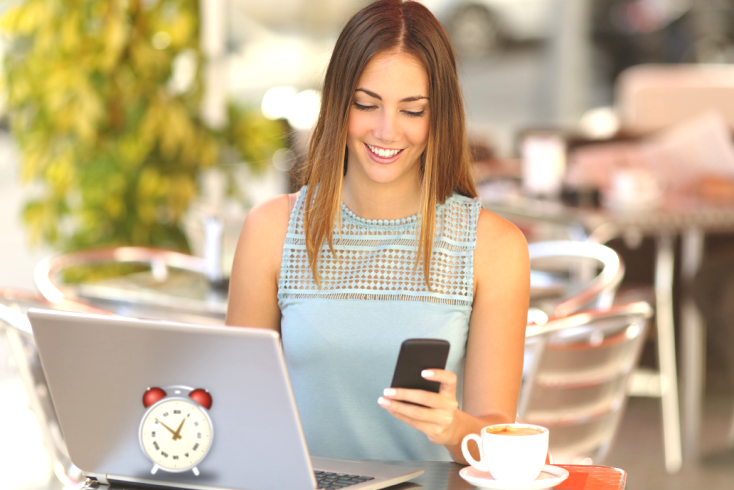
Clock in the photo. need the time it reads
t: 12:51
